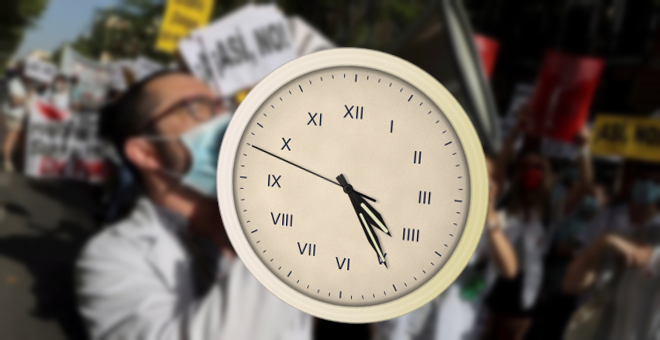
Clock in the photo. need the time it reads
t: 4:24:48
